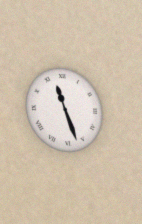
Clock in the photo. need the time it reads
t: 11:27
